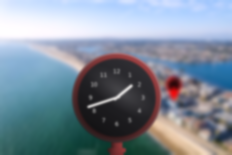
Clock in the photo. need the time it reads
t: 1:42
